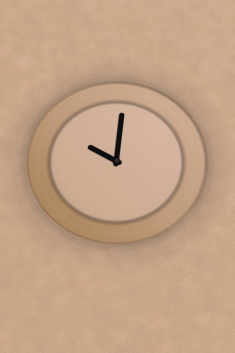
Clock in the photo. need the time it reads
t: 10:01
